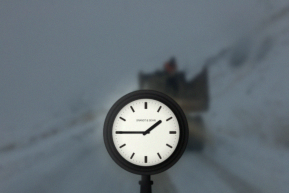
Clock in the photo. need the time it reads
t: 1:45
